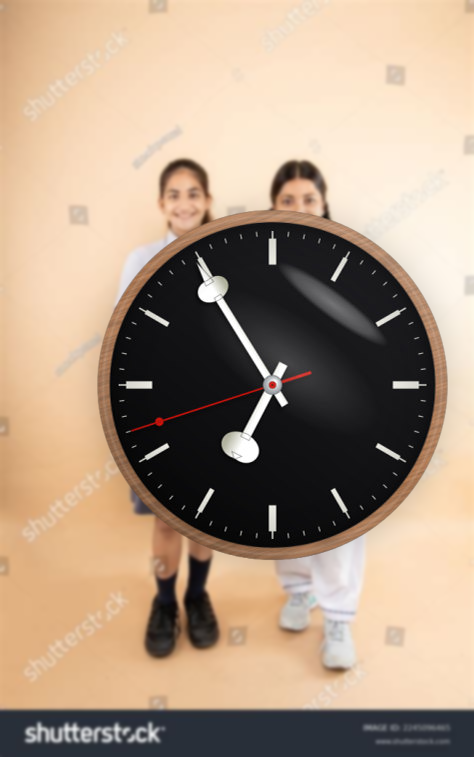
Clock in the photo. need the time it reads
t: 6:54:42
